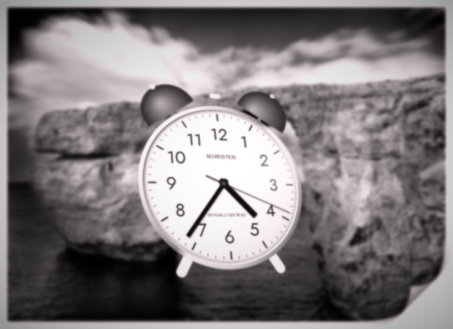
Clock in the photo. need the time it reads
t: 4:36:19
